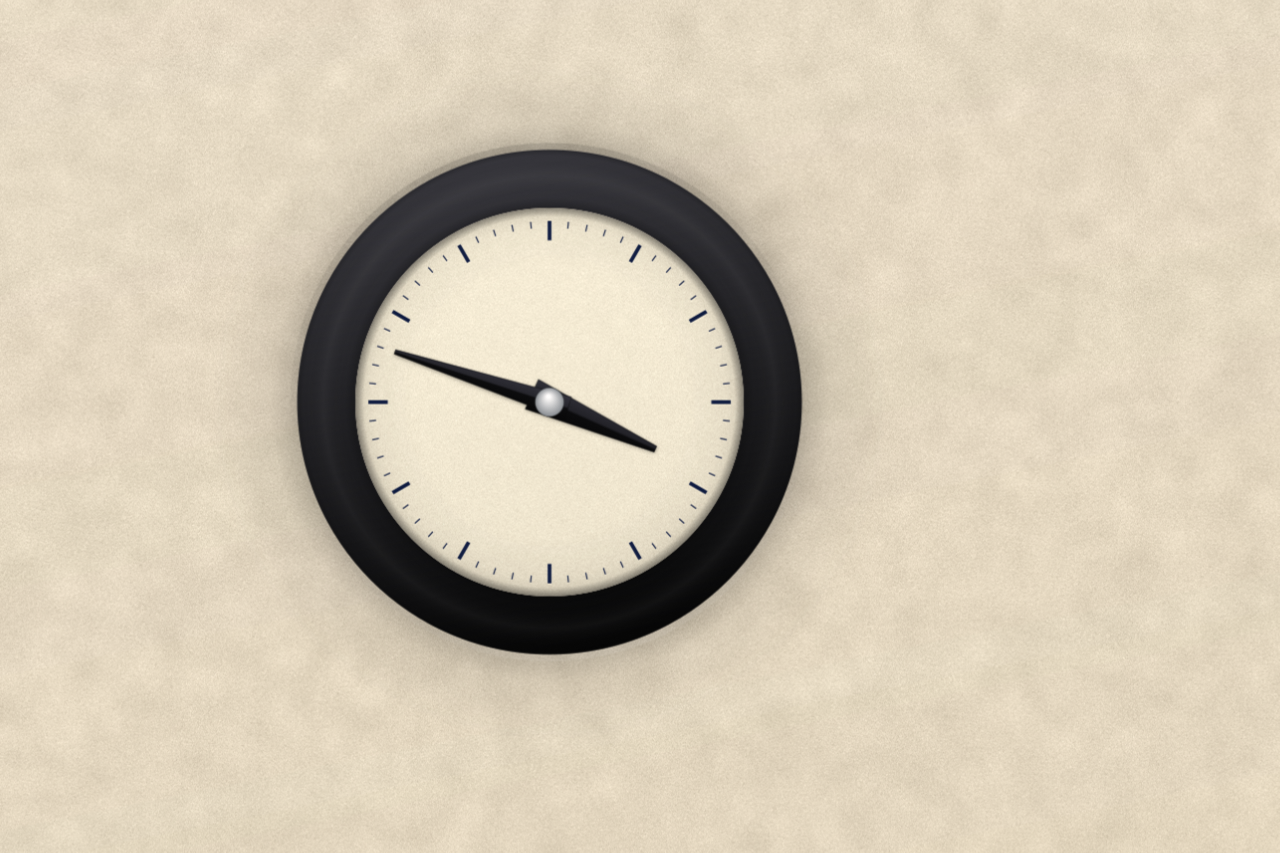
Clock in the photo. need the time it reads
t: 3:48
